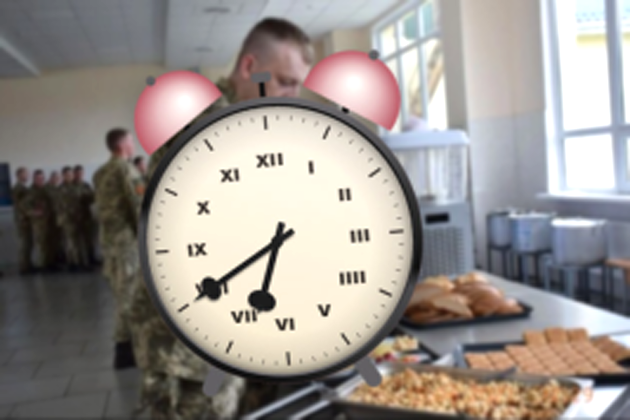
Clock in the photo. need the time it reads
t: 6:40
